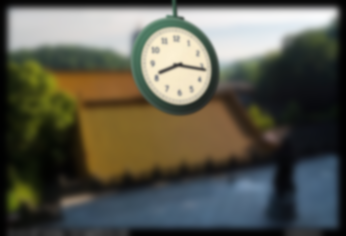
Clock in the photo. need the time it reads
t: 8:16
